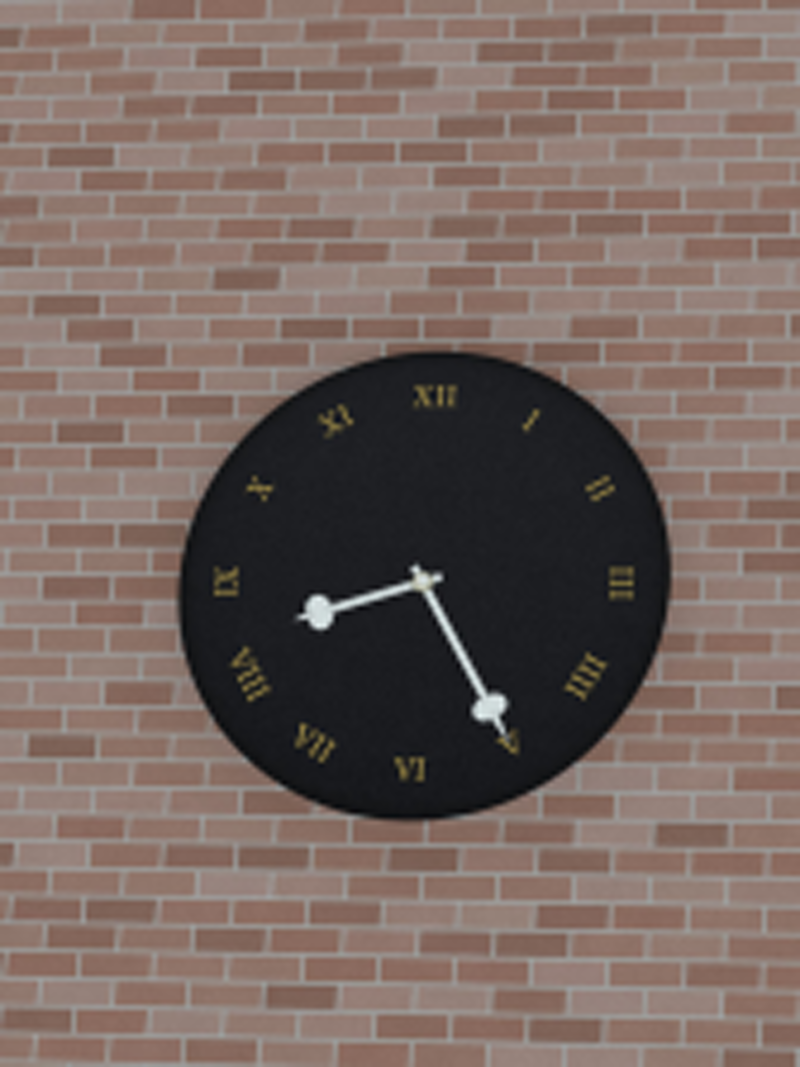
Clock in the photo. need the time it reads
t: 8:25
